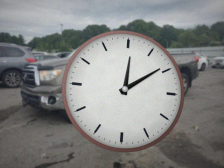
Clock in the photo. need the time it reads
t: 12:09
